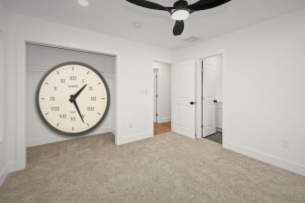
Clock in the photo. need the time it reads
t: 1:26
